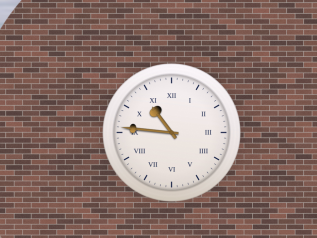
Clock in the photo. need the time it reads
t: 10:46
